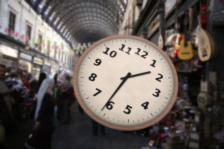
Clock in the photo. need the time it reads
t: 1:31
